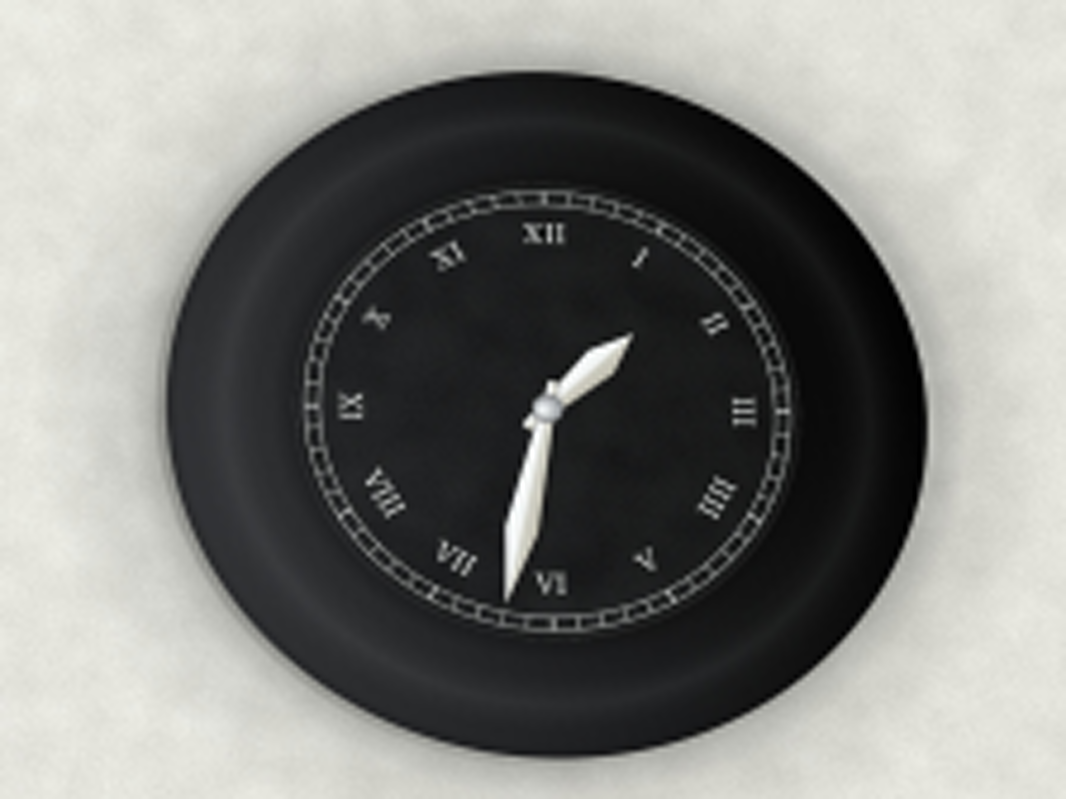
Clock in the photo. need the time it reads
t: 1:32
